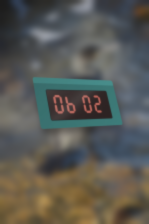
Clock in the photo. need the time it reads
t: 6:02
